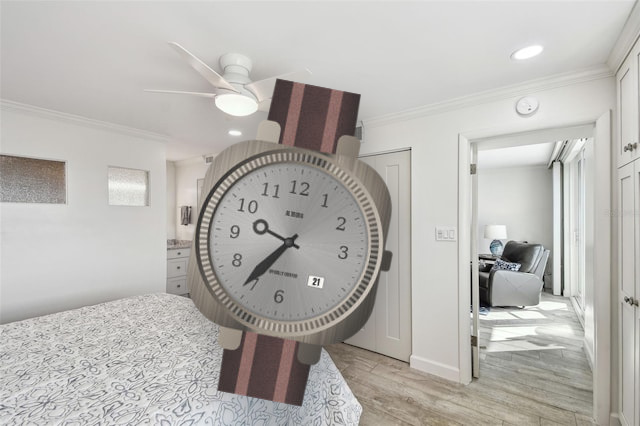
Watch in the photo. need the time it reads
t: 9:36
